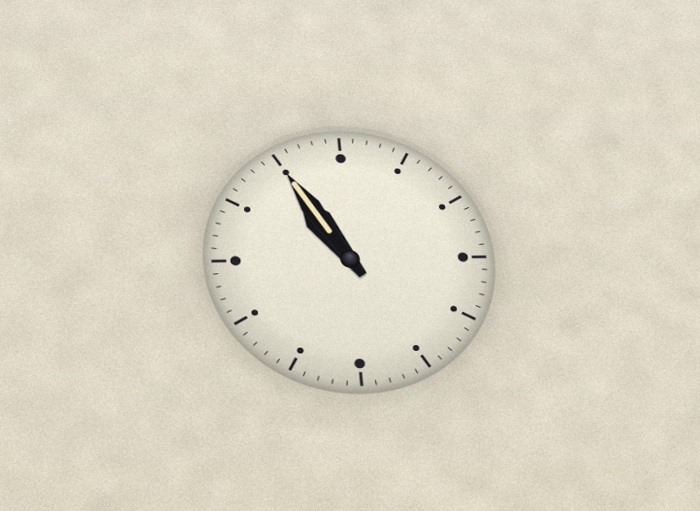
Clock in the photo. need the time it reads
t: 10:55
